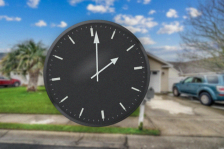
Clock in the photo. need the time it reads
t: 2:01
